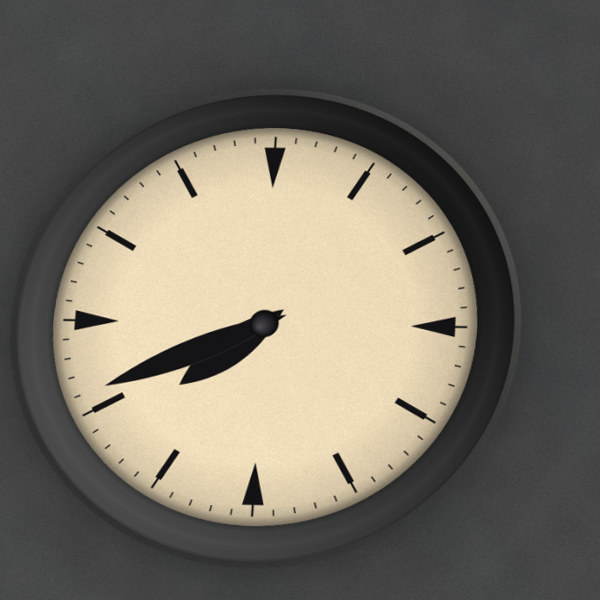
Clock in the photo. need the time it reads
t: 7:41
